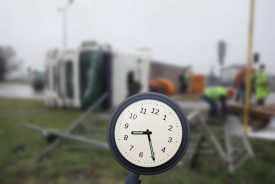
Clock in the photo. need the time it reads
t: 8:25
